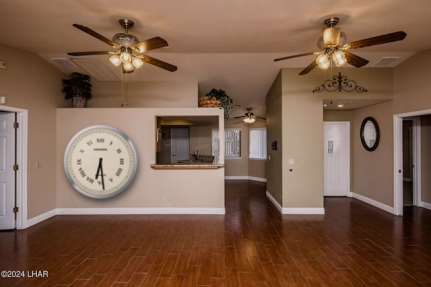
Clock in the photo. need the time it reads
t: 6:29
